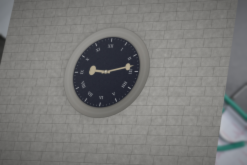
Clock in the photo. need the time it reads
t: 9:13
